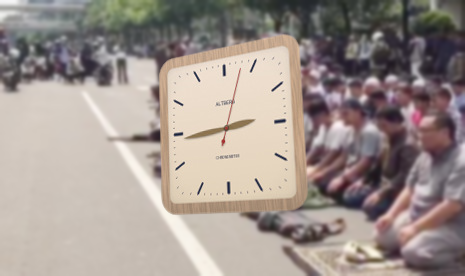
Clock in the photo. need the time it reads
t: 2:44:03
